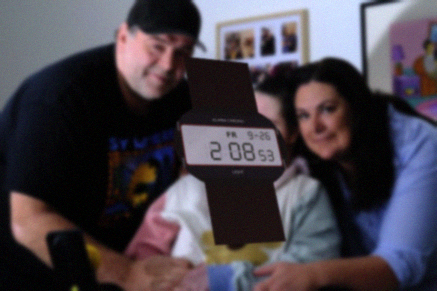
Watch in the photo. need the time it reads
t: 2:08:53
